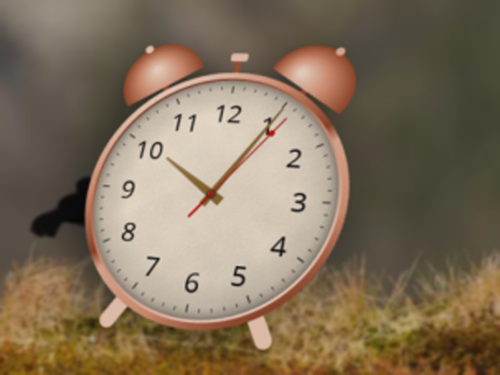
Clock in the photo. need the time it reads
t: 10:05:06
